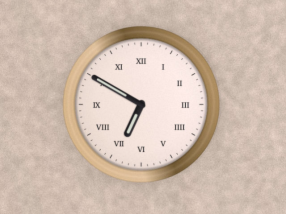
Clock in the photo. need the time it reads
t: 6:50
